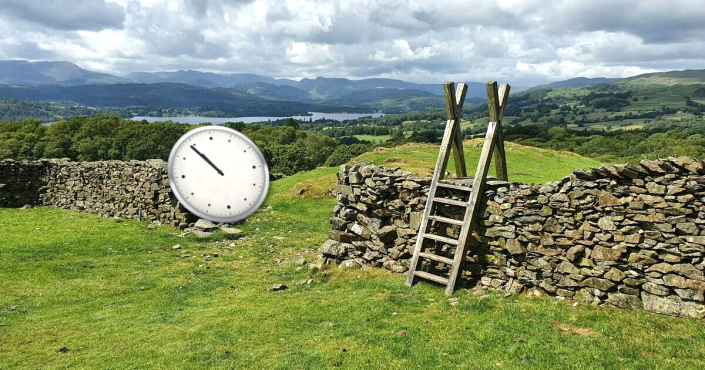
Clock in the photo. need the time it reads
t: 10:54
